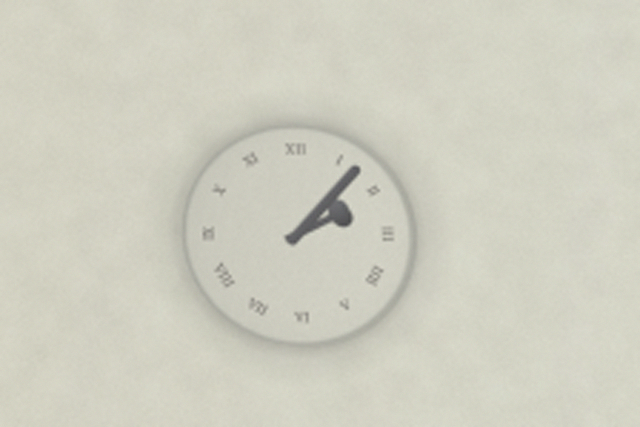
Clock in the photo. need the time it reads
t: 2:07
